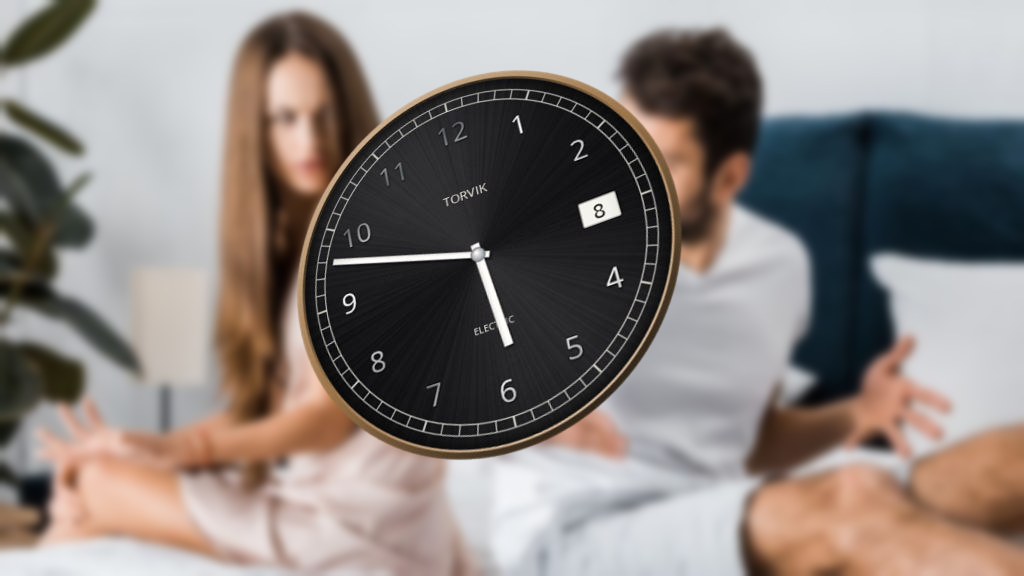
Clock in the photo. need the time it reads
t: 5:48
